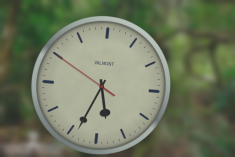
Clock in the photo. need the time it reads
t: 5:33:50
